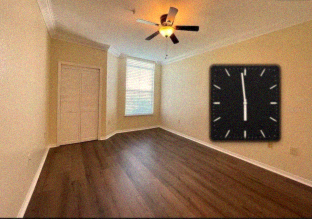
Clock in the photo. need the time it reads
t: 5:59
